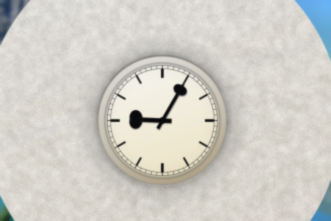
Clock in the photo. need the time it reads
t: 9:05
